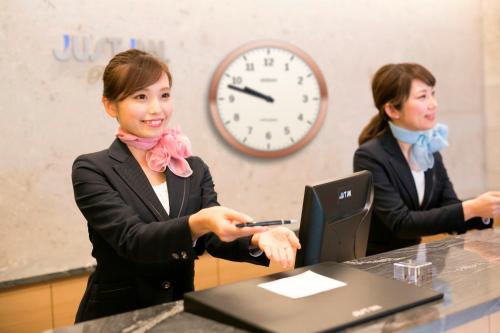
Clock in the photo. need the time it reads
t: 9:48
